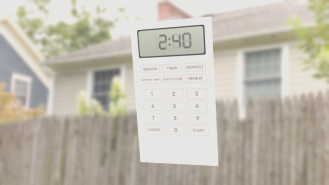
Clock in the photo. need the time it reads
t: 2:40
